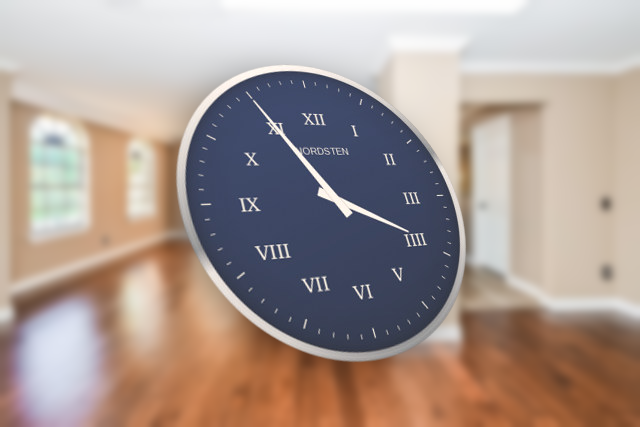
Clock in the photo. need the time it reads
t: 3:55
